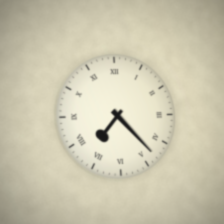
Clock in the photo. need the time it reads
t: 7:23
